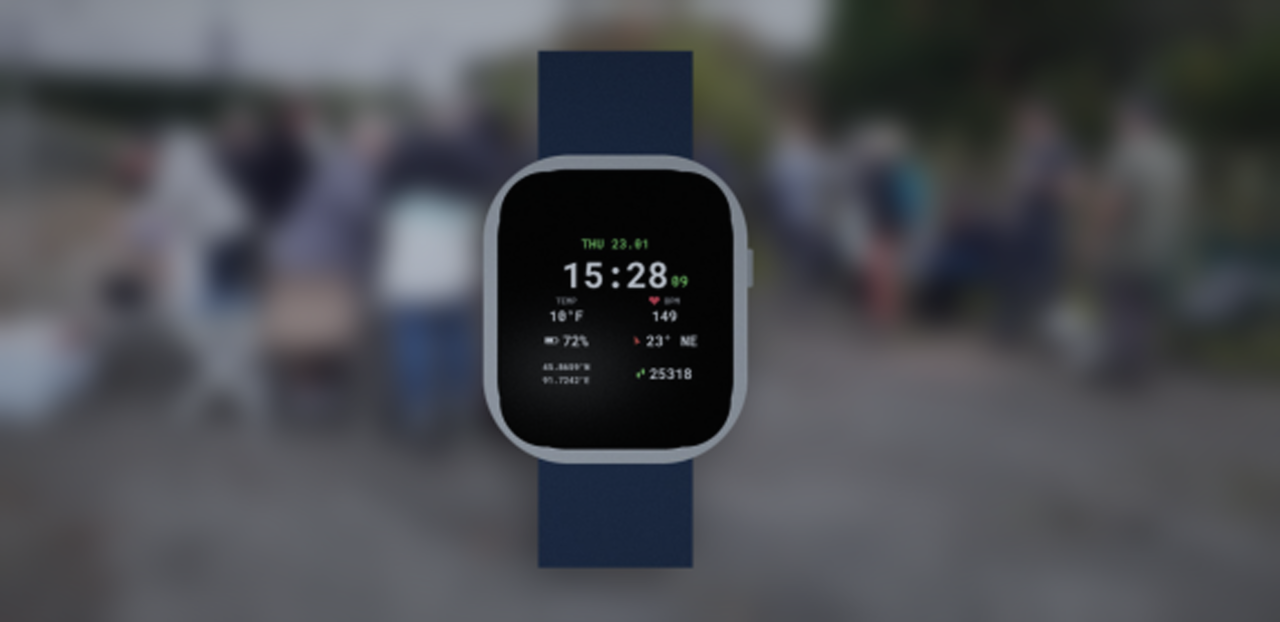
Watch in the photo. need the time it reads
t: 15:28
